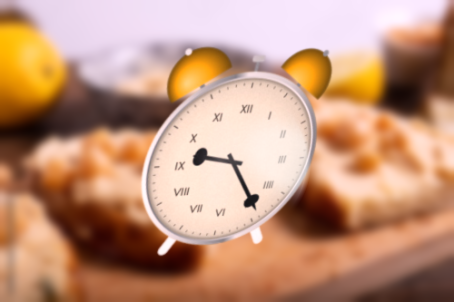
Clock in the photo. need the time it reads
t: 9:24
